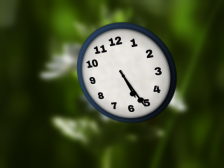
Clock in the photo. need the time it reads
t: 5:26
